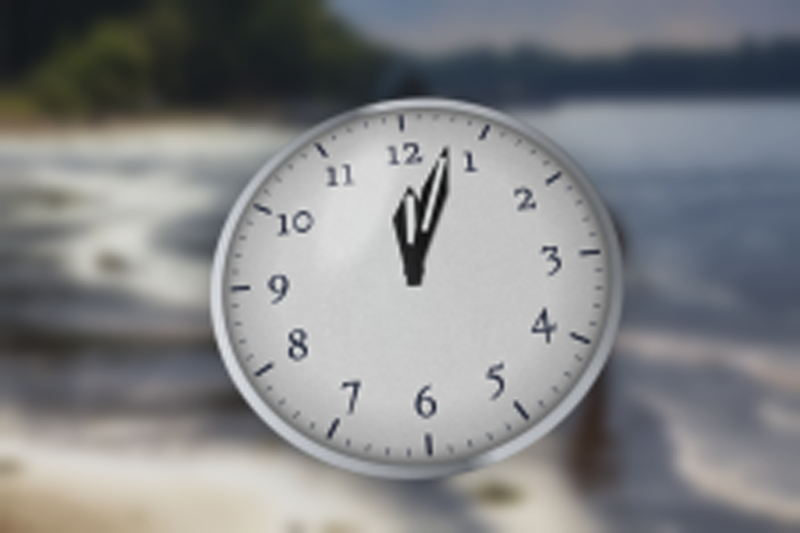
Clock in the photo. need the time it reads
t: 12:03
